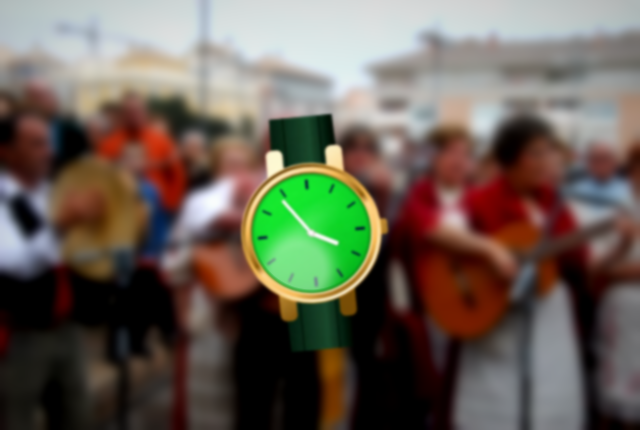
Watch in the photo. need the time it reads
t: 3:54
